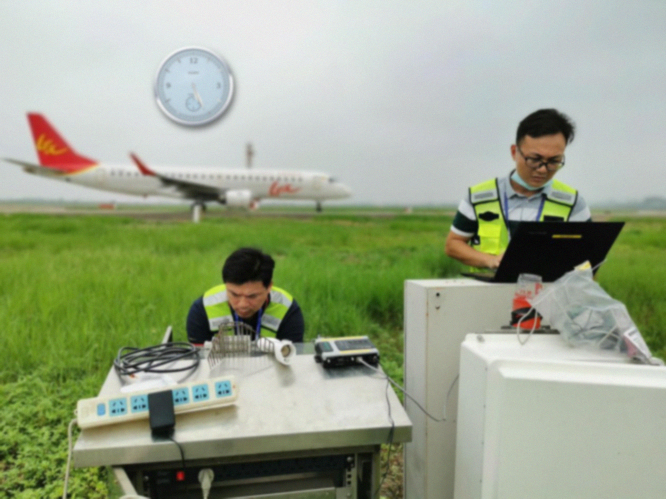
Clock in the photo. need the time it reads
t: 5:26
